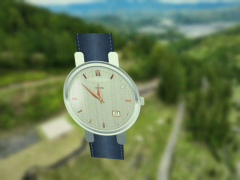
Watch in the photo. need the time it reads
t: 11:52
